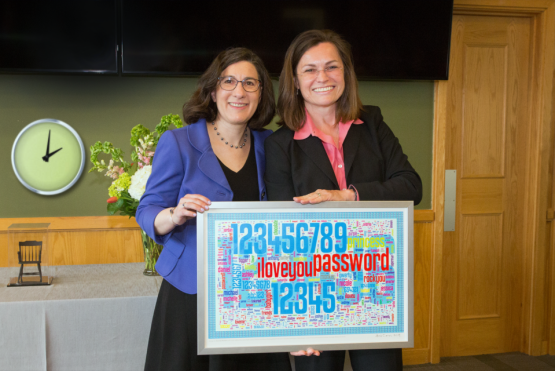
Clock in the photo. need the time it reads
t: 2:01
